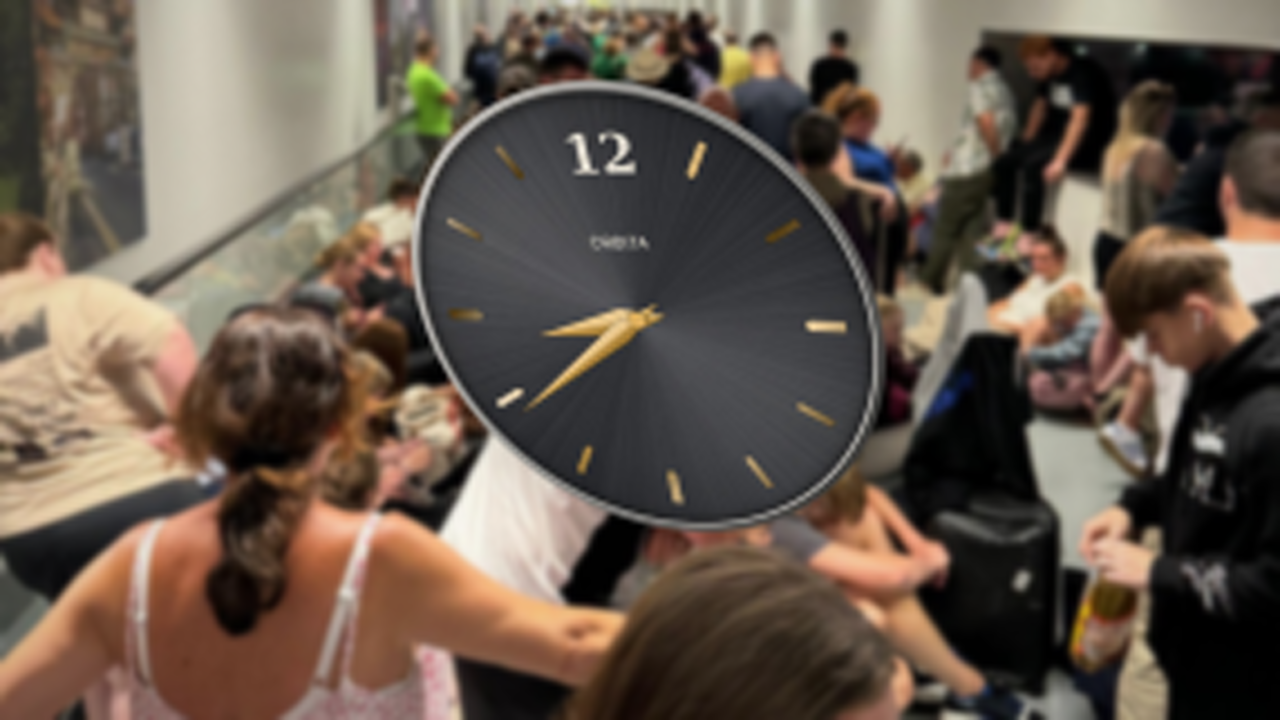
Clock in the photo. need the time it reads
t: 8:39
